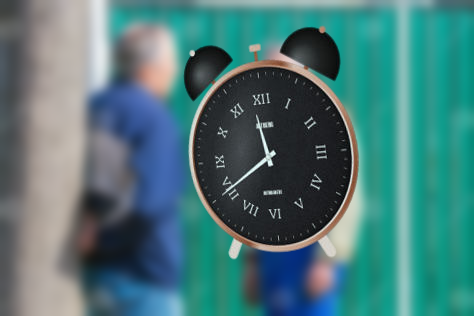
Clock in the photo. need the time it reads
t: 11:40
